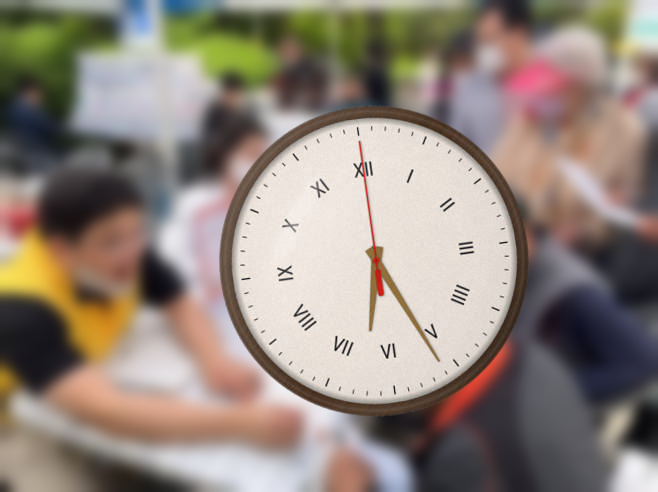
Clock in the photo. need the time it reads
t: 6:26:00
